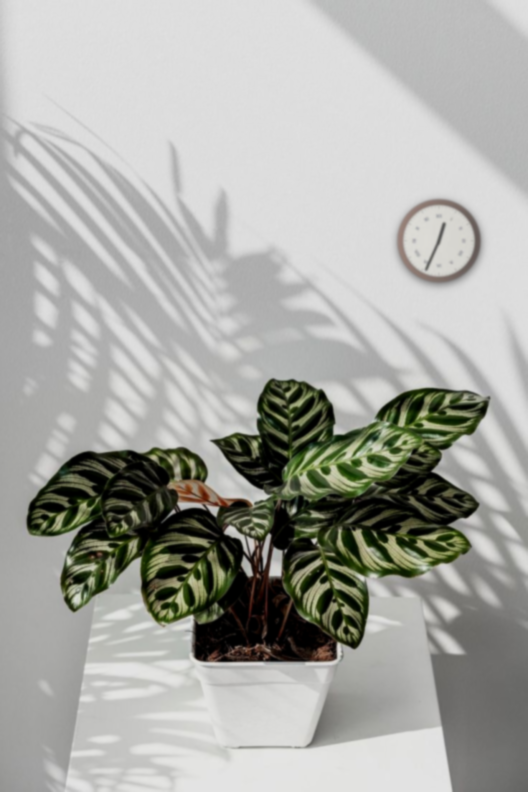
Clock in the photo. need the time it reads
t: 12:34
